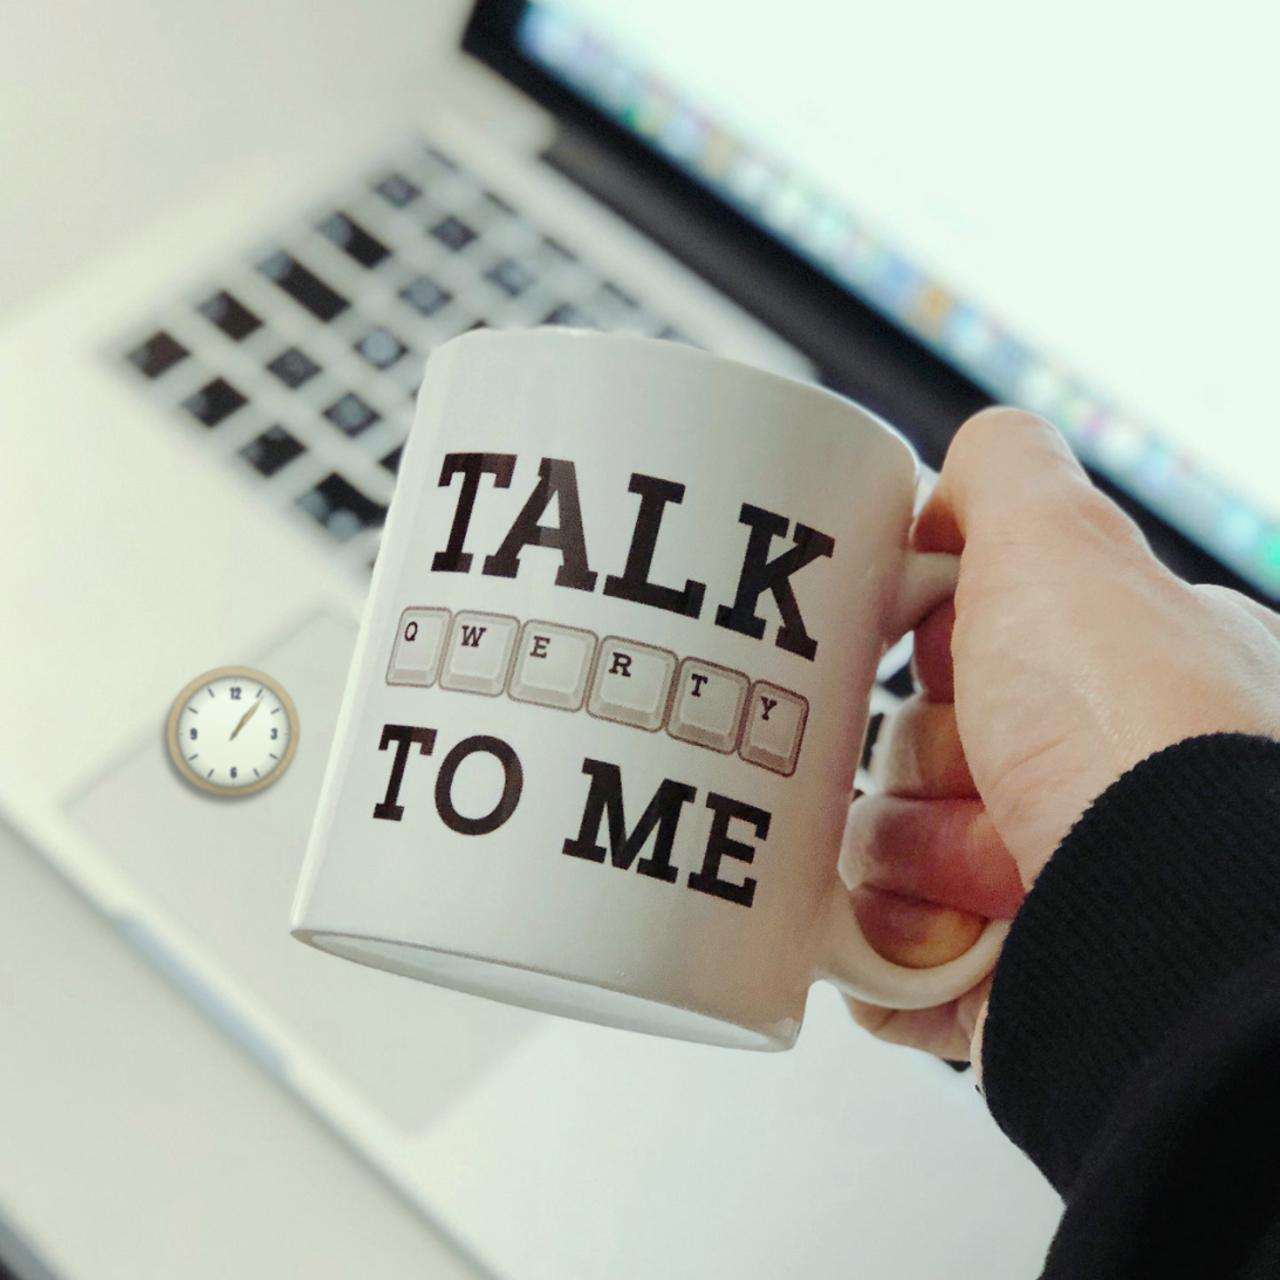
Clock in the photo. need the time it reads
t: 1:06
